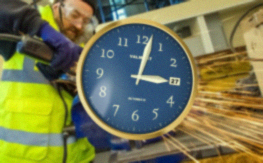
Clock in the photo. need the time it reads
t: 3:02
